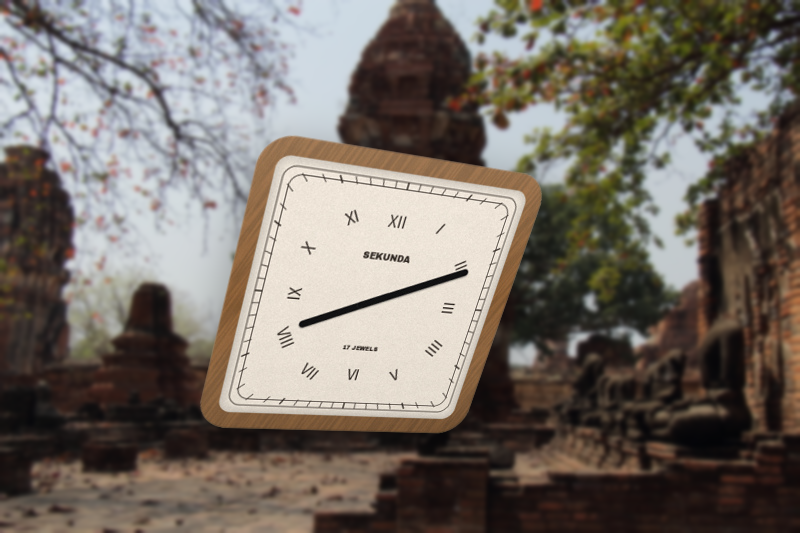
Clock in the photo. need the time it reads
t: 8:11
